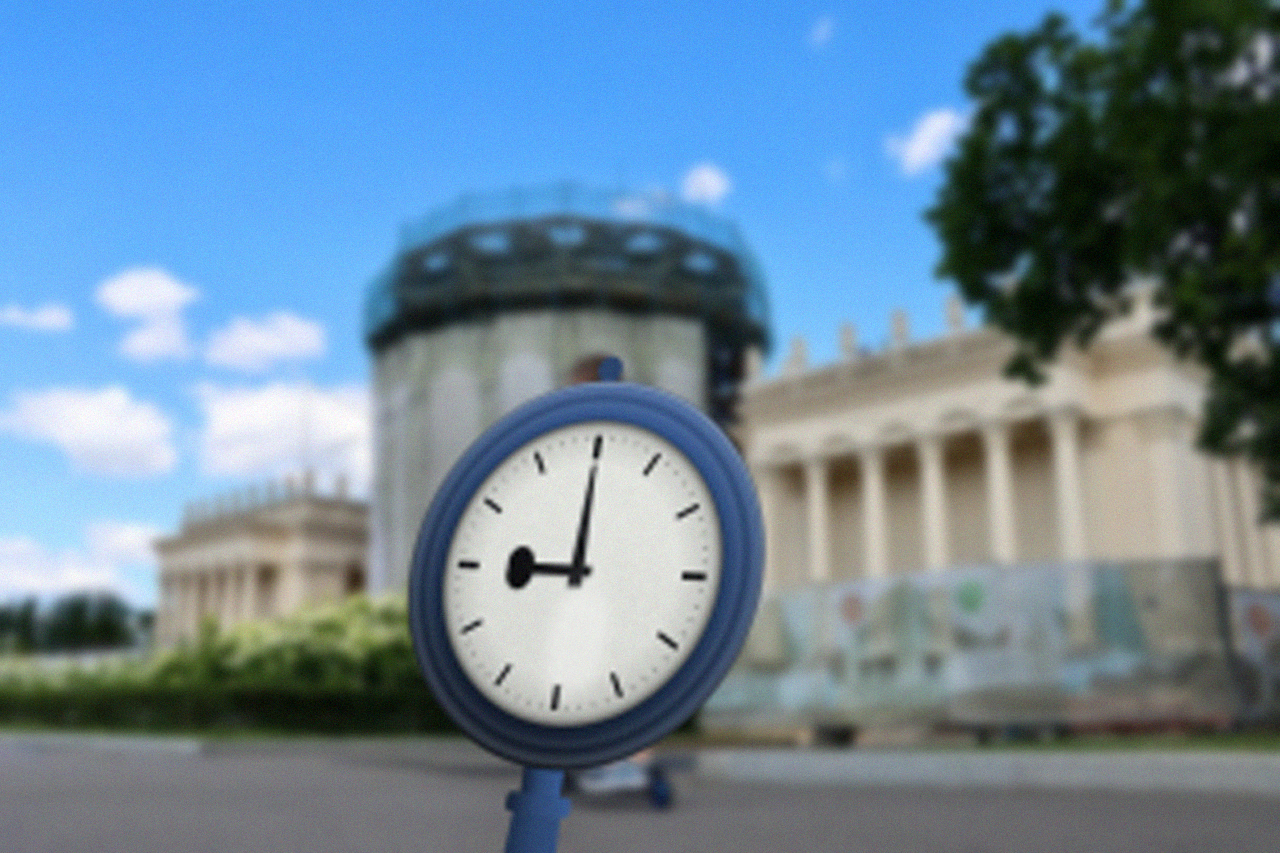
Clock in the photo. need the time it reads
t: 9:00
